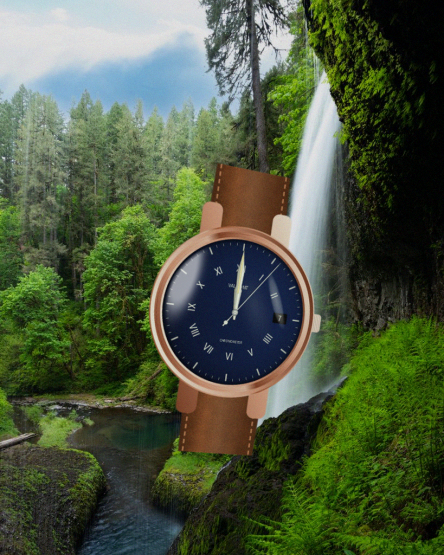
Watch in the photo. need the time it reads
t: 12:00:06
